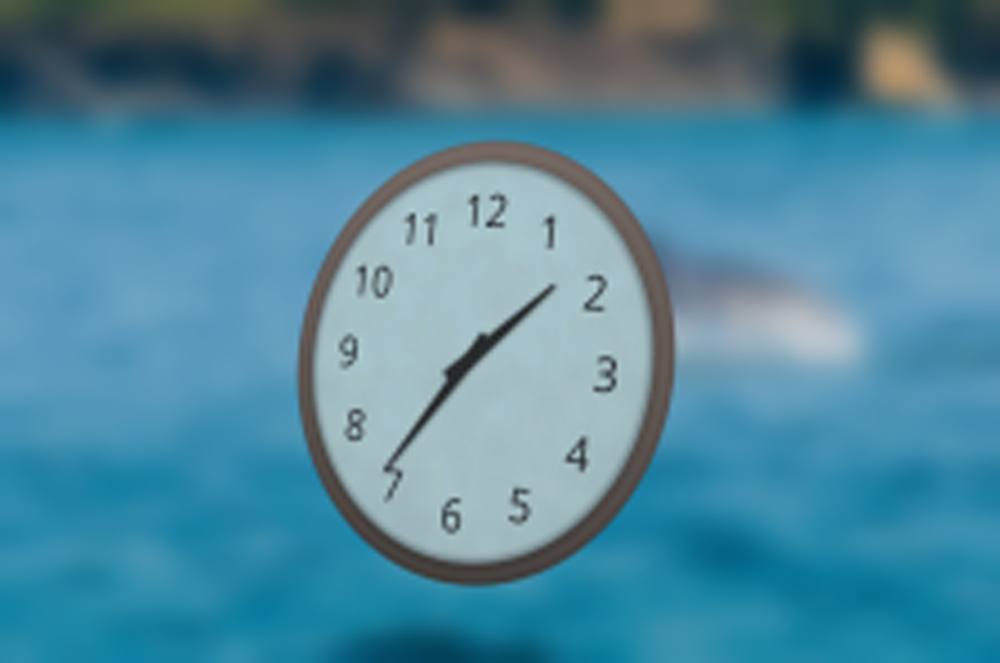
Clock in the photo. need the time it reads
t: 1:36
